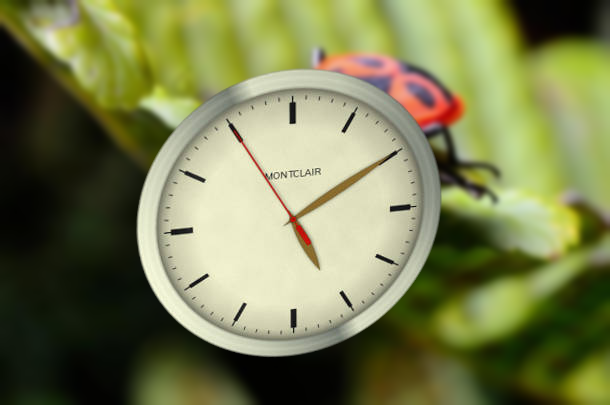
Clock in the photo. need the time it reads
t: 5:09:55
